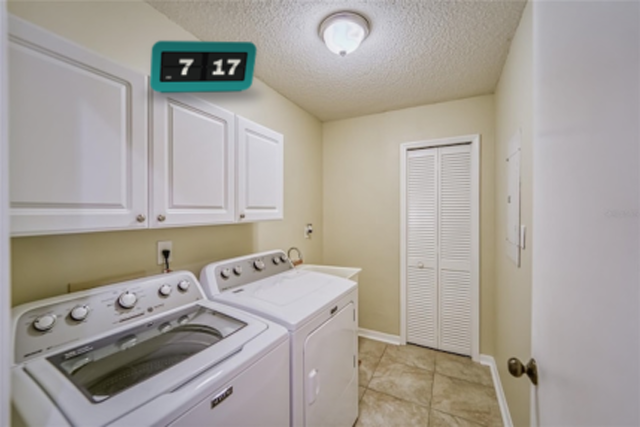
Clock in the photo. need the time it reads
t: 7:17
